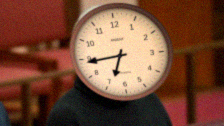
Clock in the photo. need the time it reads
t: 6:44
